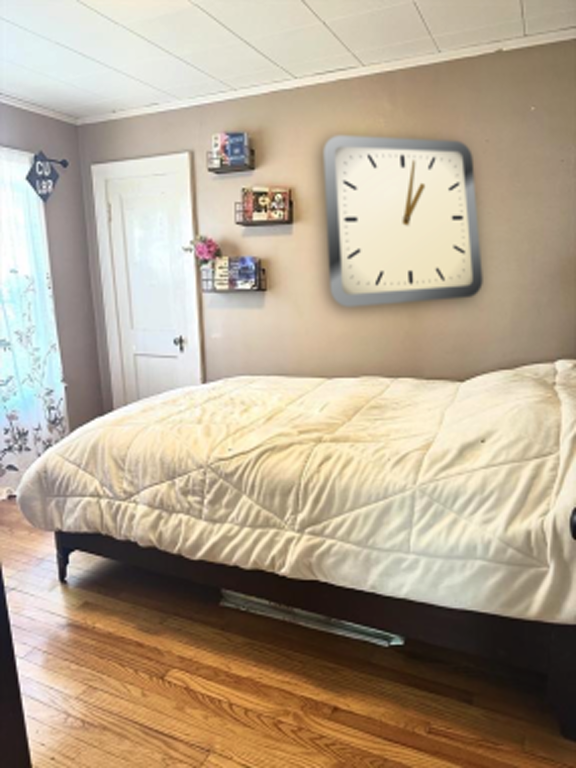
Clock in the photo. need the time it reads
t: 1:02
